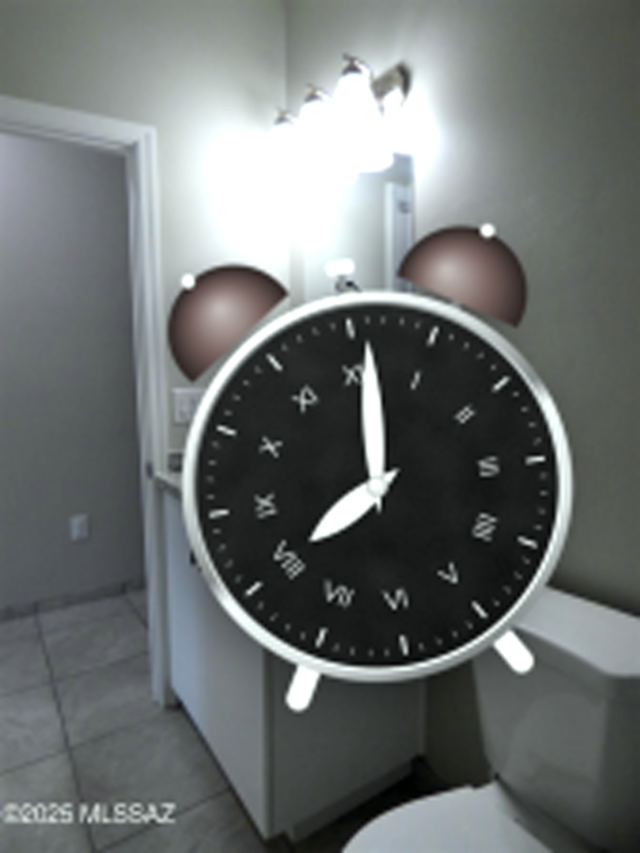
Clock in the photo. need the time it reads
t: 8:01
